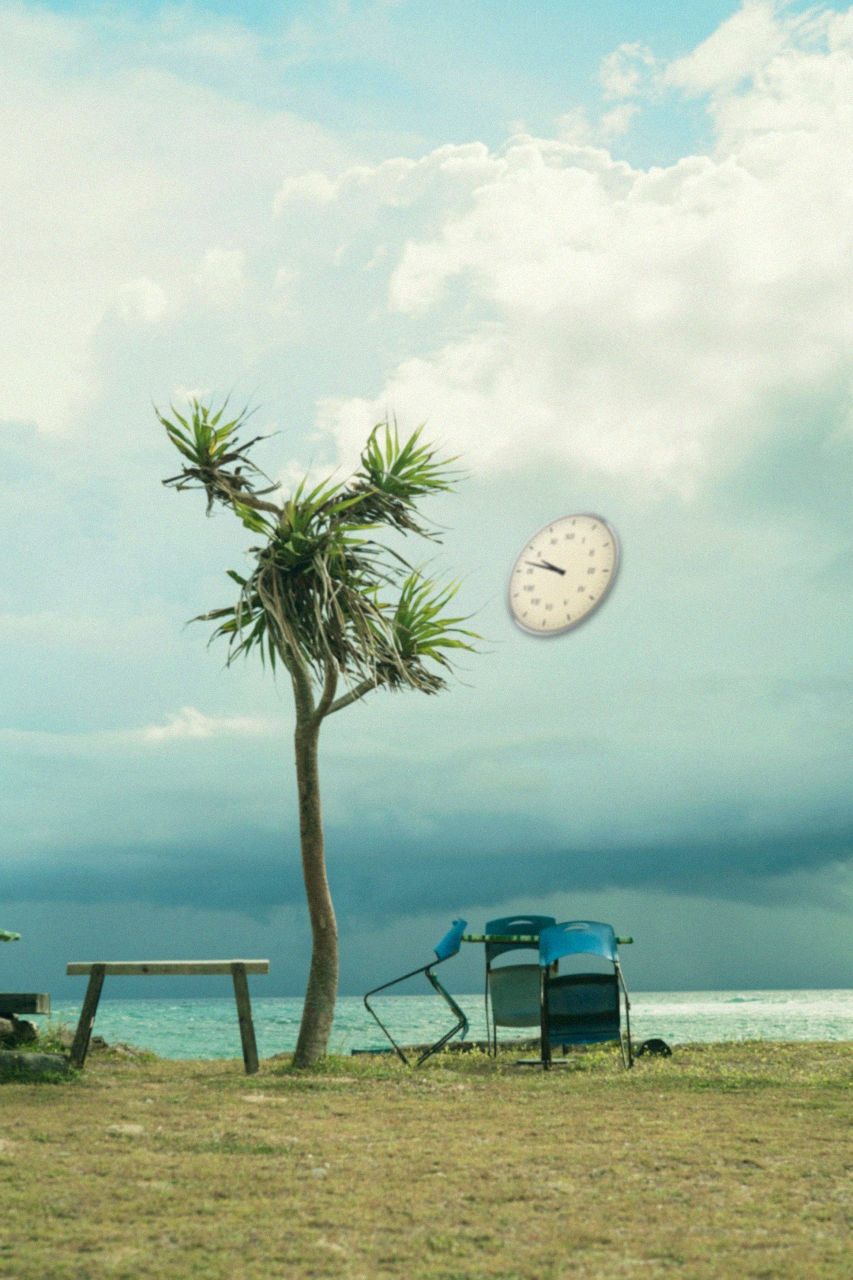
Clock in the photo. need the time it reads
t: 9:47
